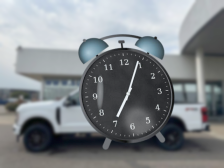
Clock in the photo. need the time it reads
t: 7:04
